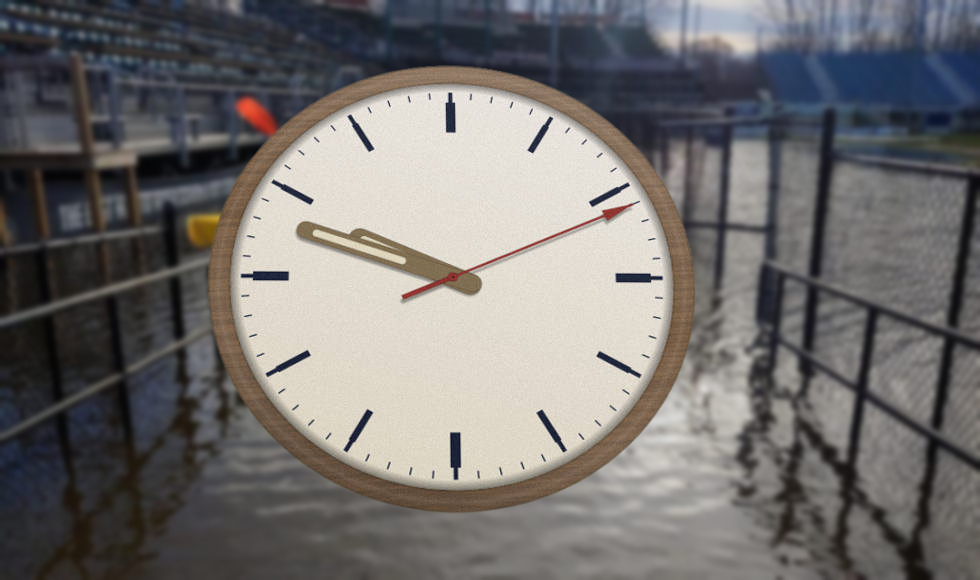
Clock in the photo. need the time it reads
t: 9:48:11
